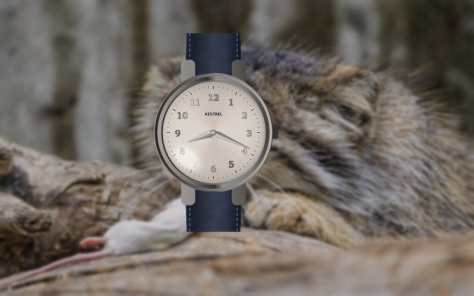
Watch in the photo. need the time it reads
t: 8:19
